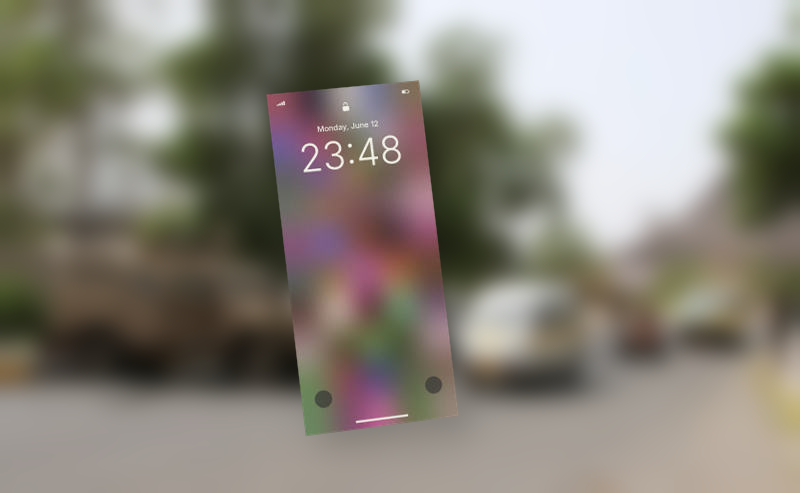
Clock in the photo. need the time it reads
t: 23:48
